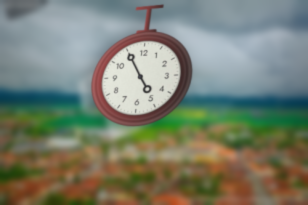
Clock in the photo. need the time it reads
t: 4:55
